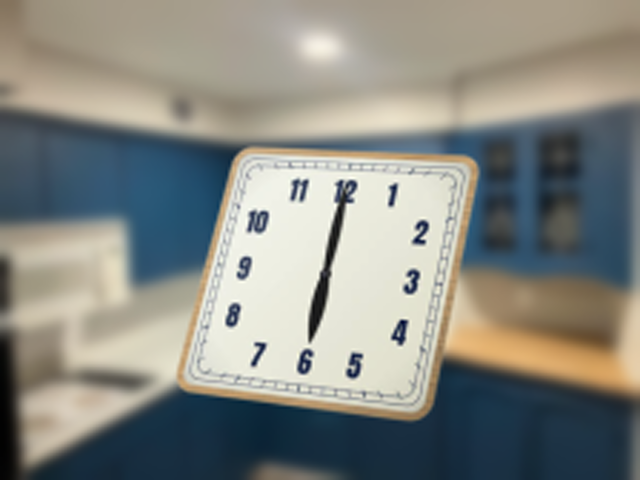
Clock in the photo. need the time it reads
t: 6:00
